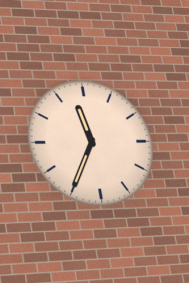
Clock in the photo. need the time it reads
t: 11:35
